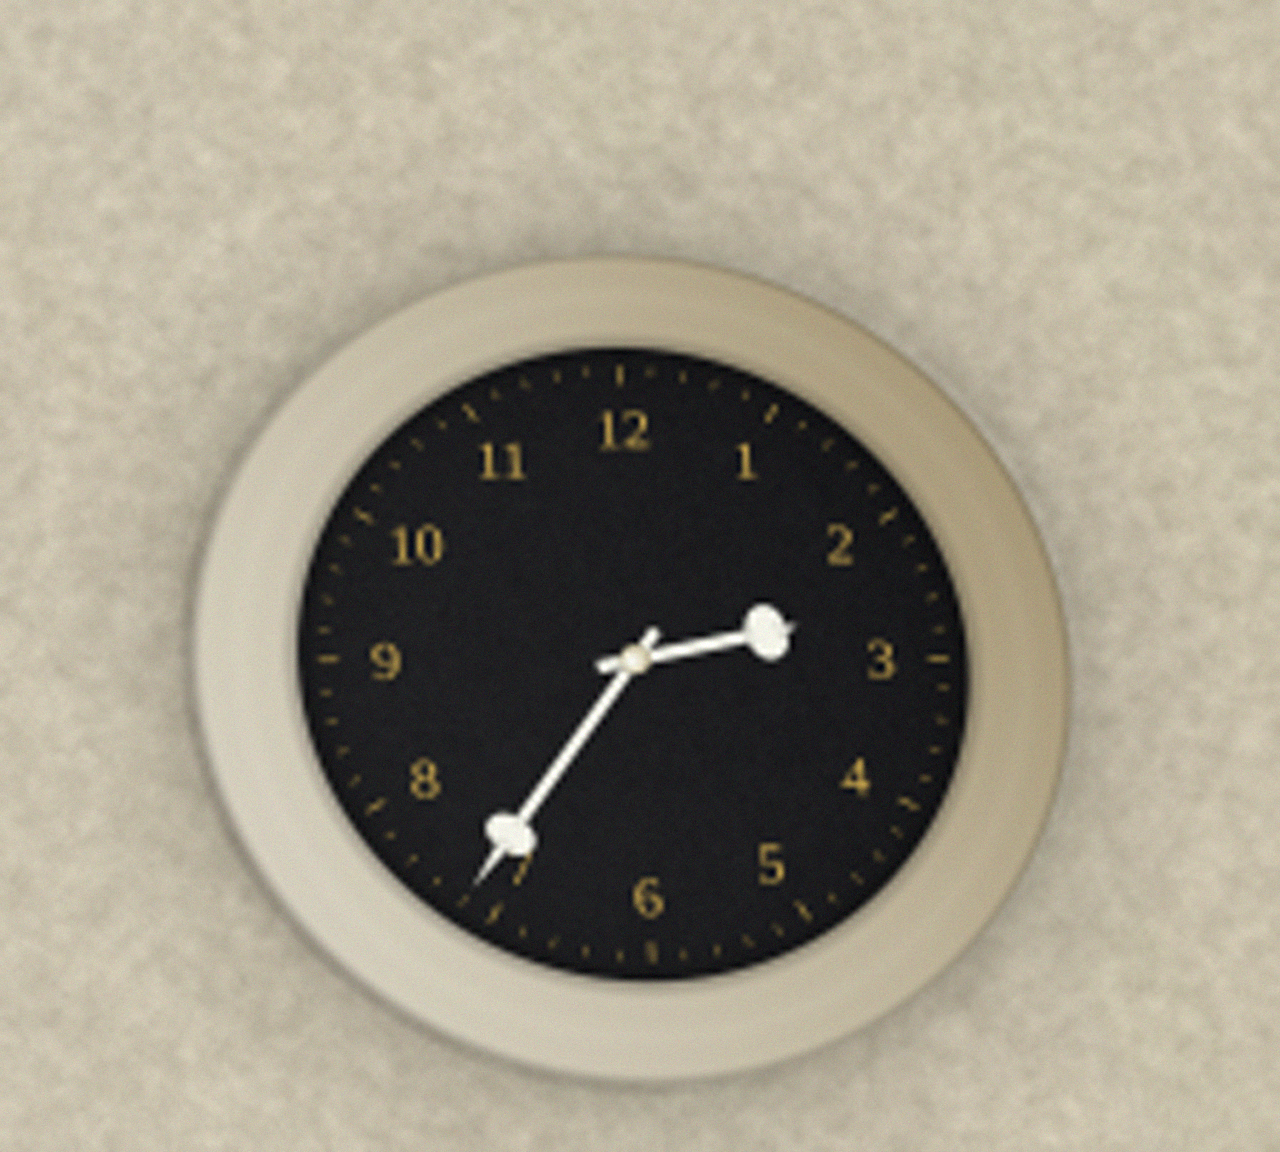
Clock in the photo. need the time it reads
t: 2:36
